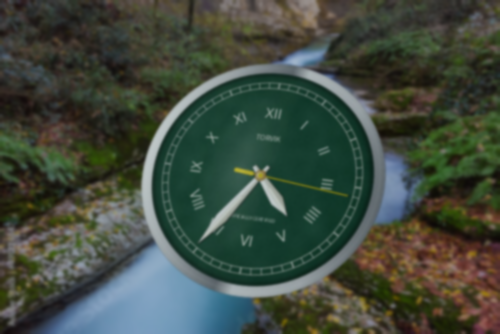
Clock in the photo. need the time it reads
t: 4:35:16
